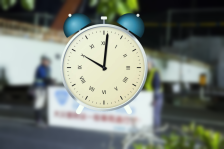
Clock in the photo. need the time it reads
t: 10:01
